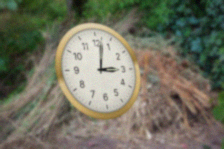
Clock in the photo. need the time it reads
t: 3:02
